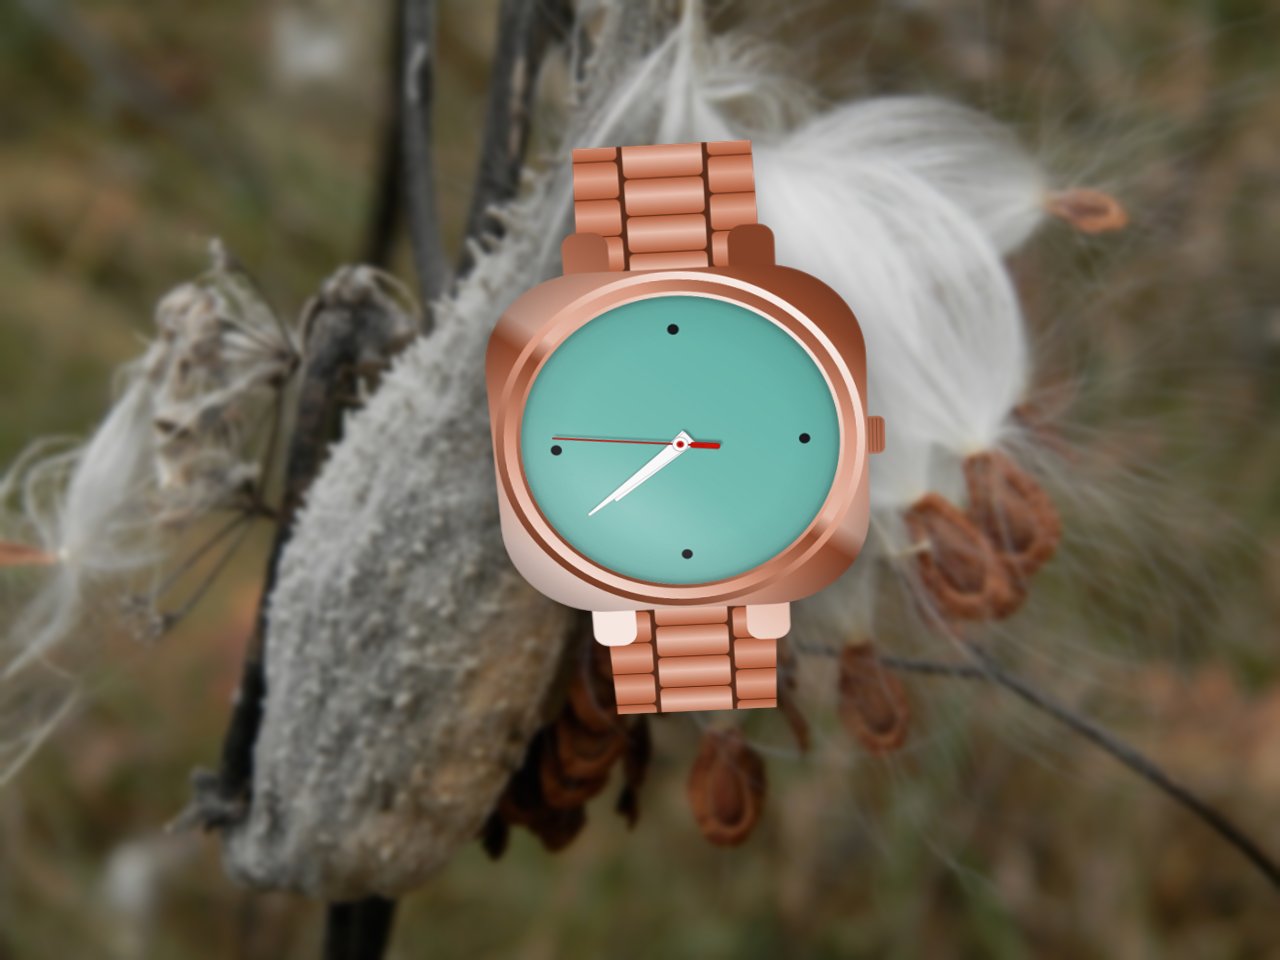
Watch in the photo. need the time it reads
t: 7:38:46
